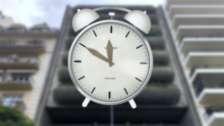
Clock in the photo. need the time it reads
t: 11:50
